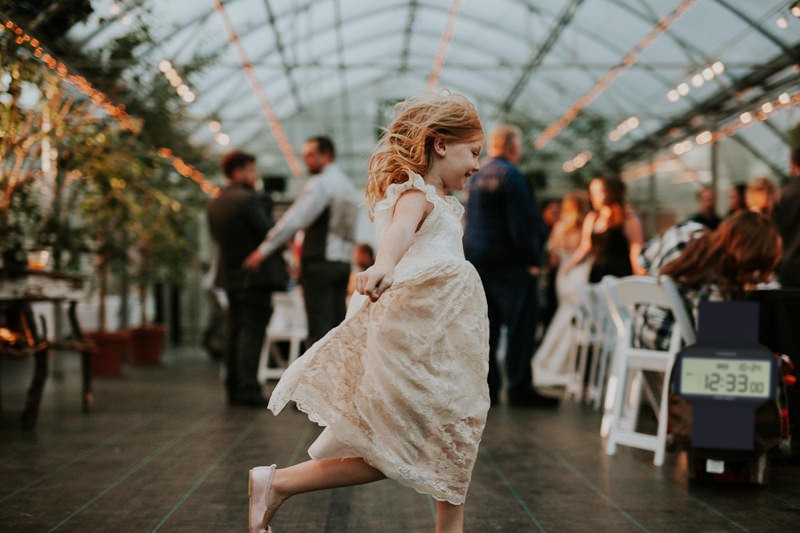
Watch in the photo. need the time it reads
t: 12:33
